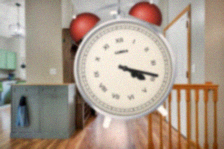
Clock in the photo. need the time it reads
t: 4:19
